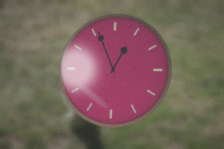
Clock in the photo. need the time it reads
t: 12:56
